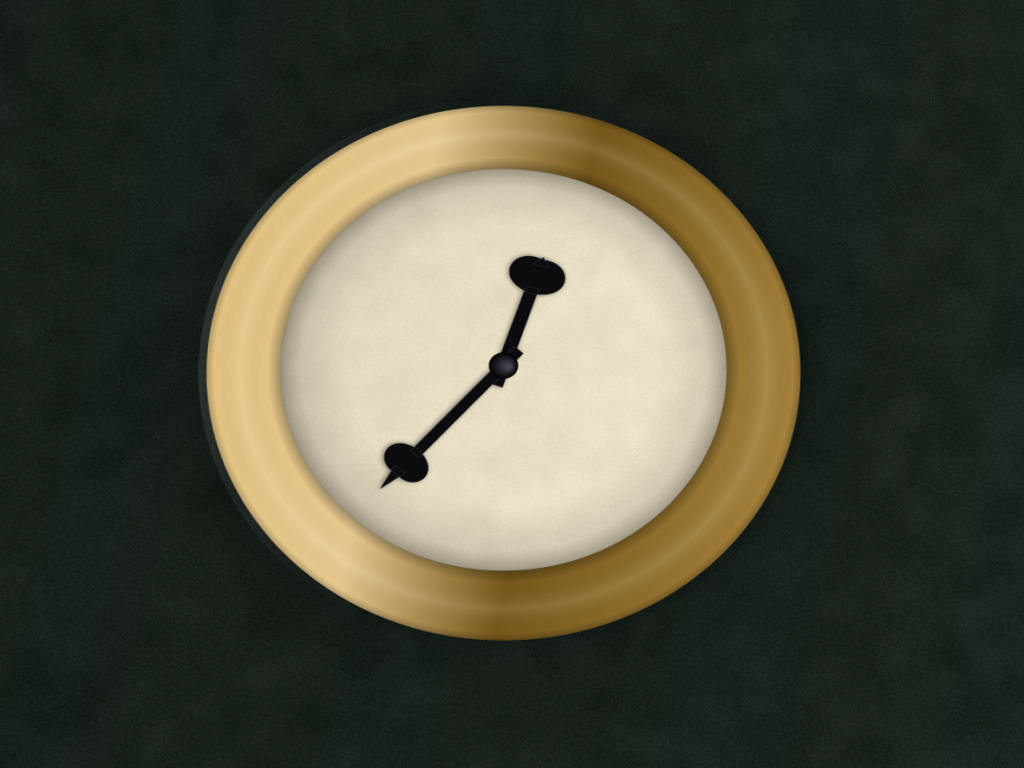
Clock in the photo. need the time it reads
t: 12:37
